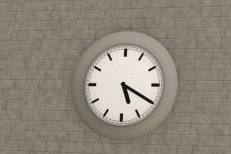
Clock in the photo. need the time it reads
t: 5:20
